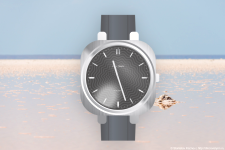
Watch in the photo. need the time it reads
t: 11:27
